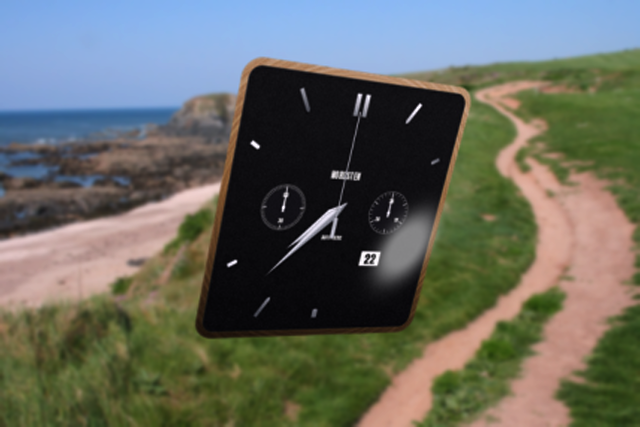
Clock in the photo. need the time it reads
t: 7:37
